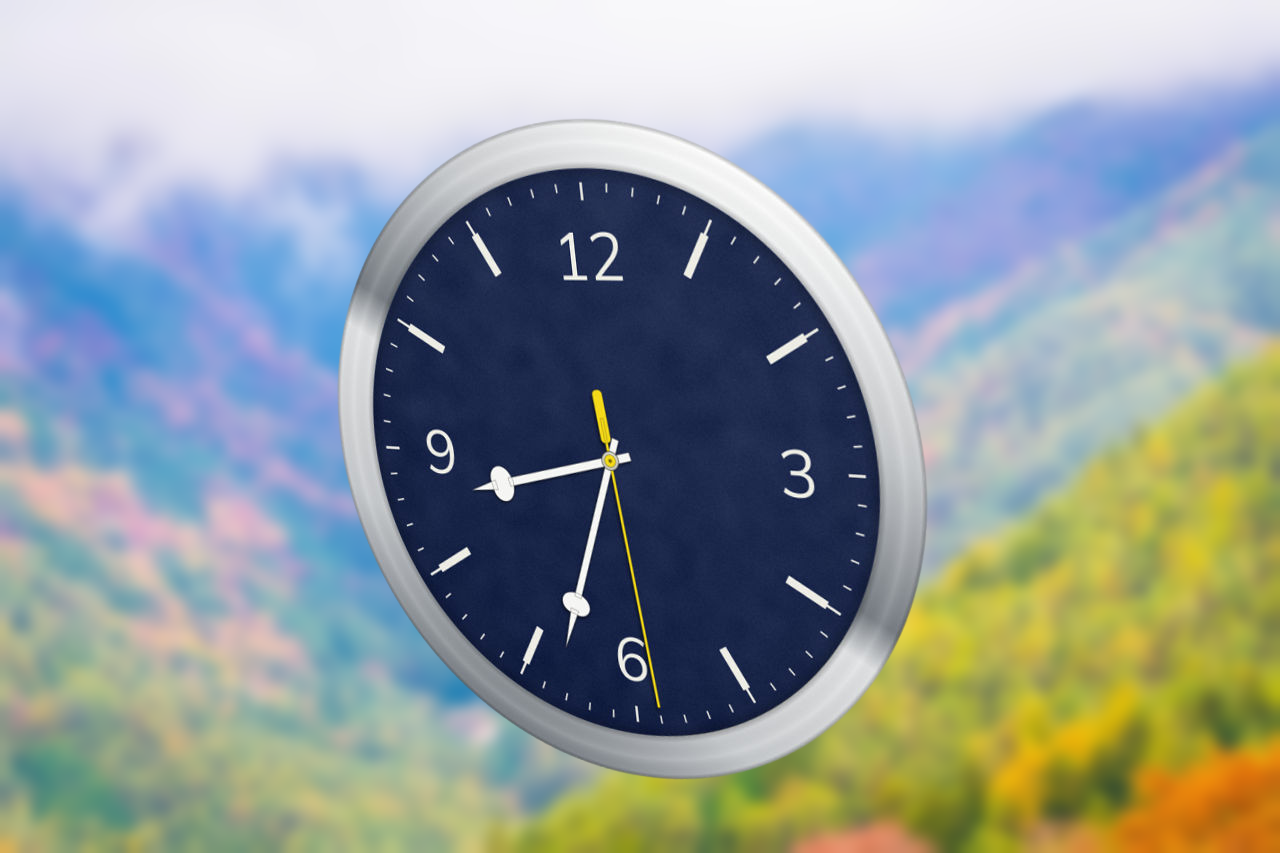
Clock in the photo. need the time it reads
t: 8:33:29
